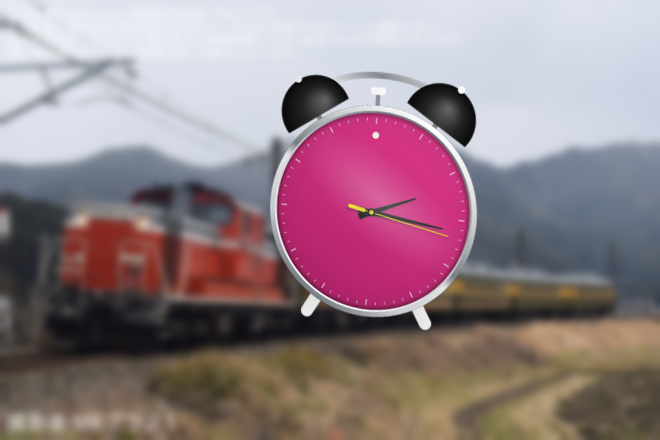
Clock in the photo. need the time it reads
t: 2:16:17
